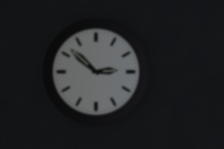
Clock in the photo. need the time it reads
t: 2:52
